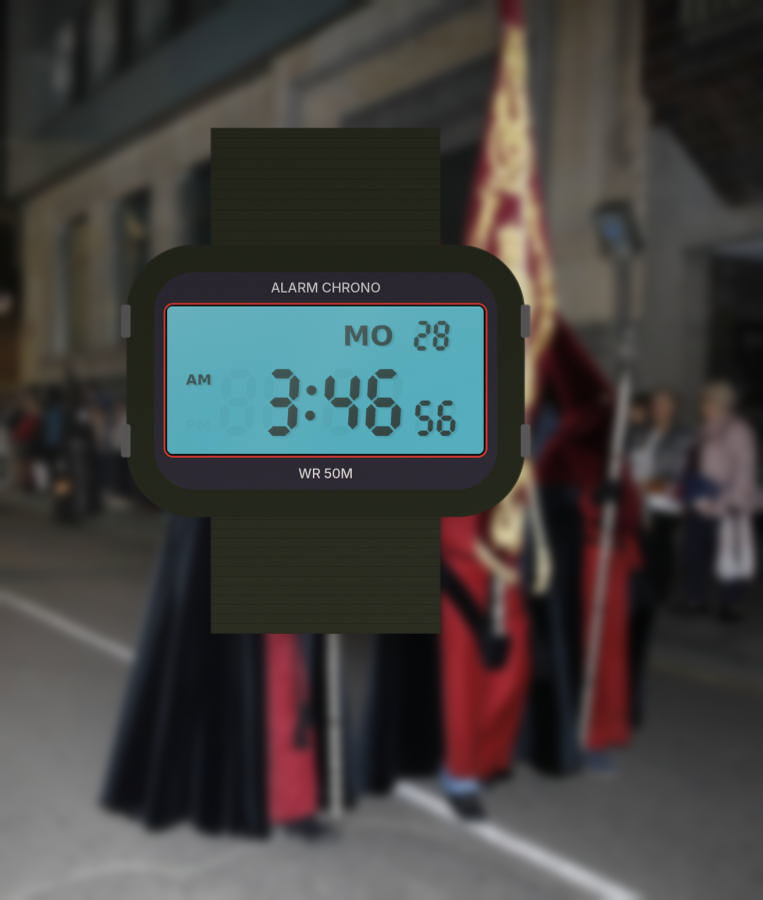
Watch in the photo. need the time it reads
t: 3:46:56
